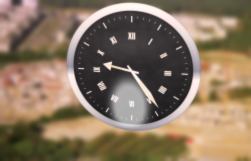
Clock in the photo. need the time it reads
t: 9:24
